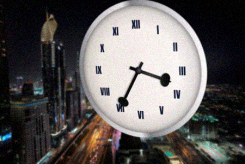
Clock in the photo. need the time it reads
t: 3:35
